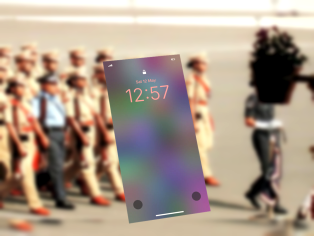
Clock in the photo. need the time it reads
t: 12:57
